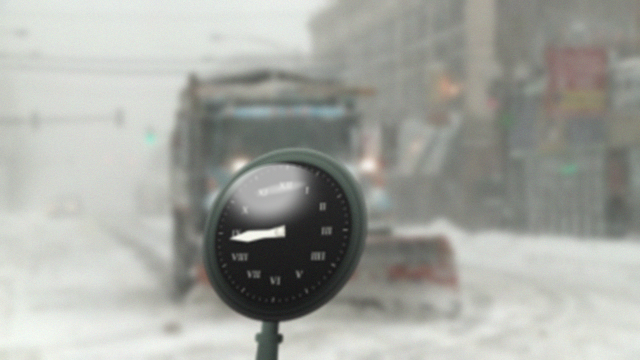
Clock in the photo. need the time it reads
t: 8:44
